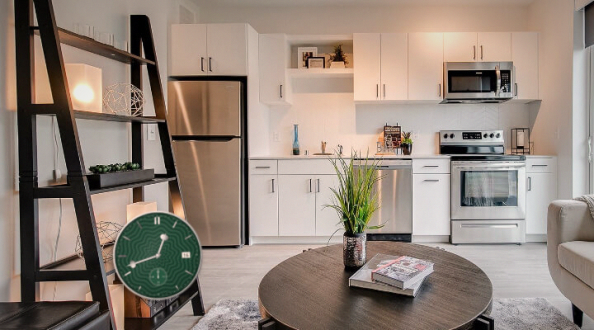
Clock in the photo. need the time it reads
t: 12:42
